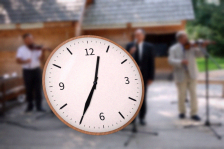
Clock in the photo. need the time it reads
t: 12:35
